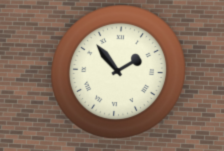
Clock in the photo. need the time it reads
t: 1:53
